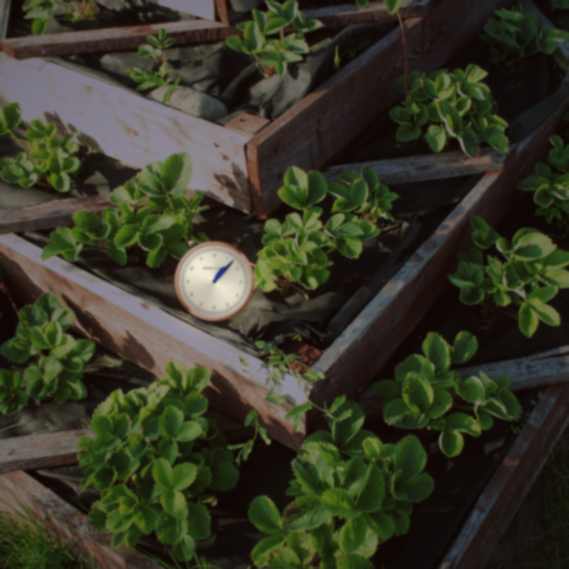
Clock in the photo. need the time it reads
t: 1:07
